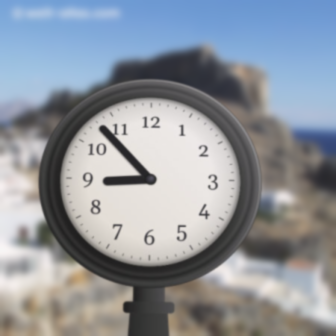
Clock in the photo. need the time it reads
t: 8:53
